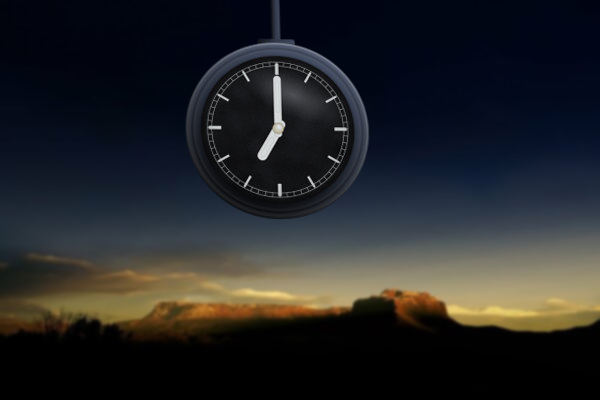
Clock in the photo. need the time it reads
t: 7:00
